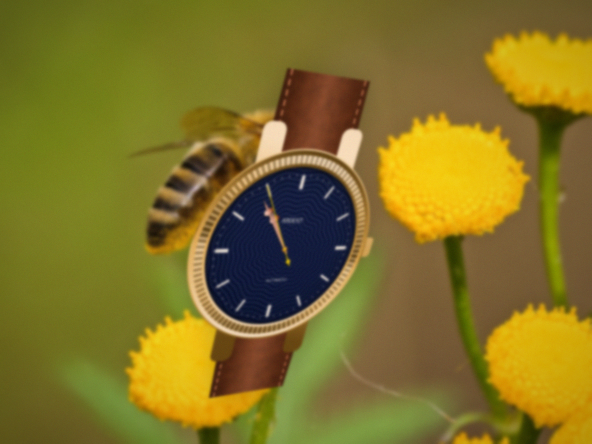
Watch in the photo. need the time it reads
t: 10:53:55
